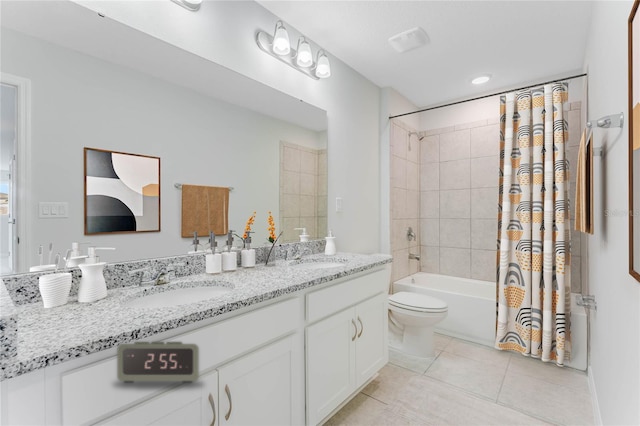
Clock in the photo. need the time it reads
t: 2:55
